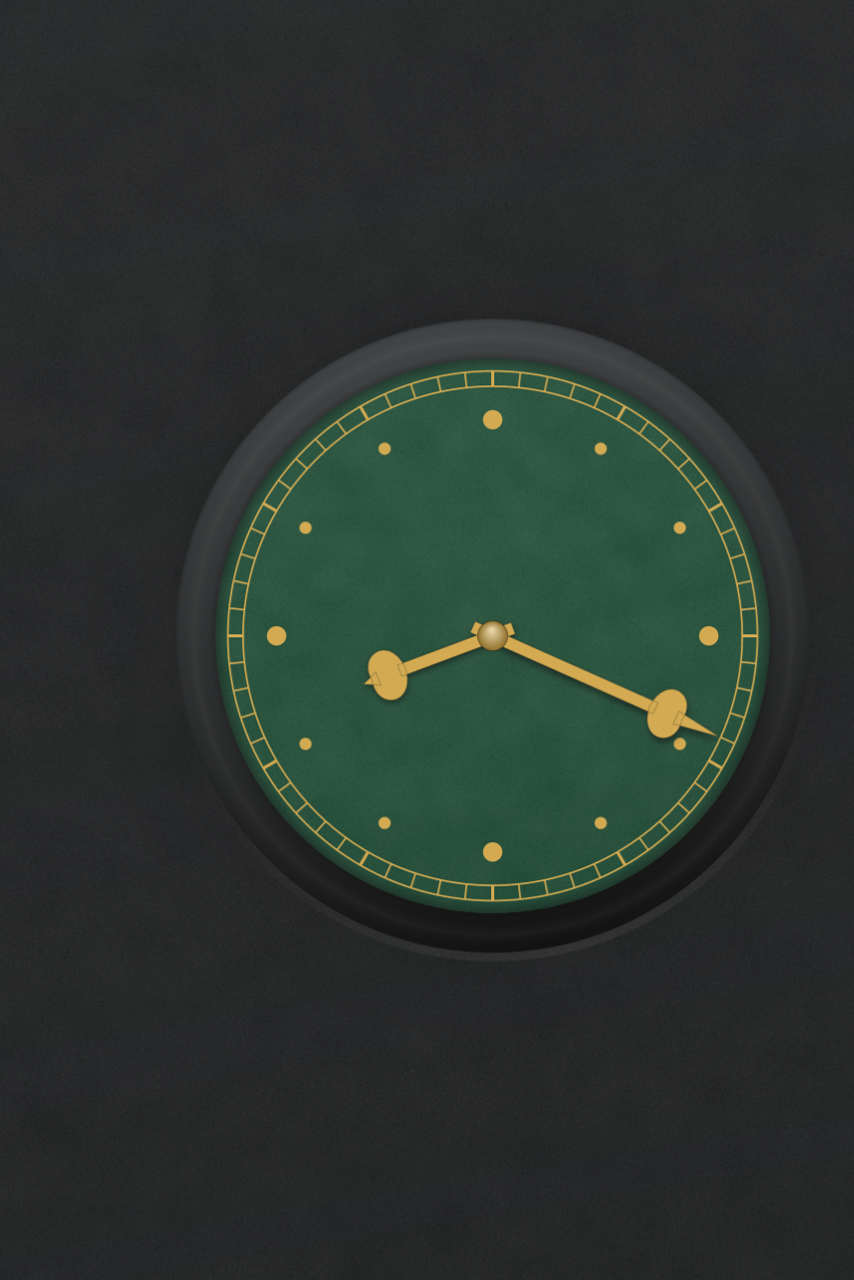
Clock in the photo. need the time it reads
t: 8:19
